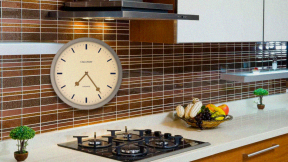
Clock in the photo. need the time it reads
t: 7:24
